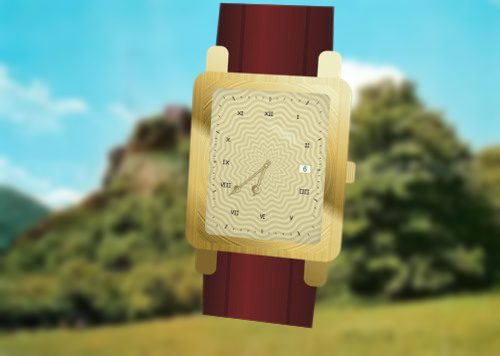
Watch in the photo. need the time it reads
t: 6:38
